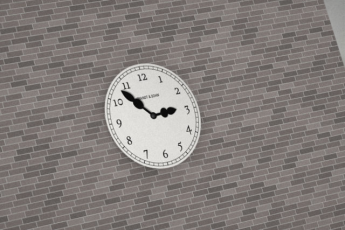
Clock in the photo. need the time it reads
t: 2:53
